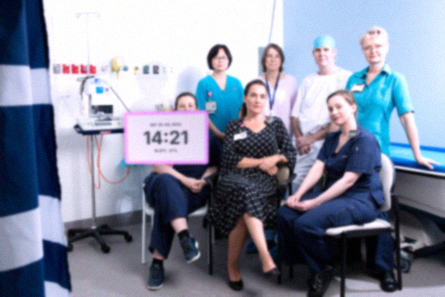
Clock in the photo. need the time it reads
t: 14:21
